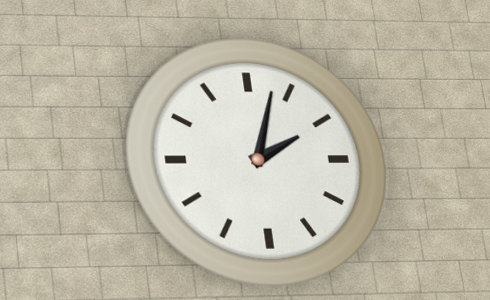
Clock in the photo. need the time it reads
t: 2:03
